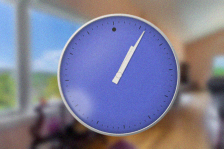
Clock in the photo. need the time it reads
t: 1:06
